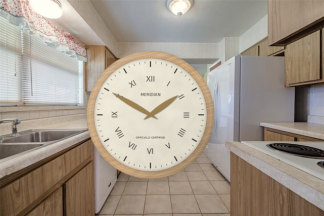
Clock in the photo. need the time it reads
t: 1:50
